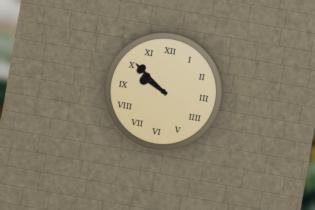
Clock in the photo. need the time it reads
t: 9:51
